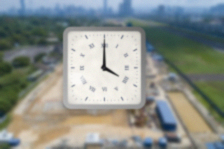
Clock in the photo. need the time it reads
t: 4:00
